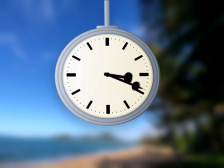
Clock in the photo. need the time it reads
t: 3:19
